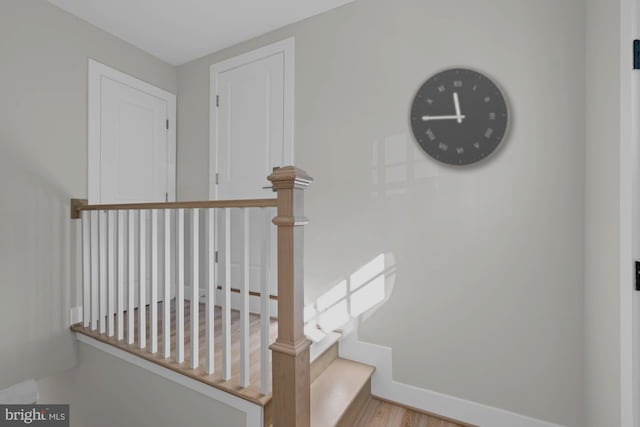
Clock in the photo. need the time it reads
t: 11:45
